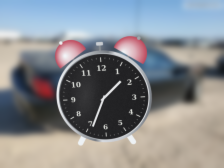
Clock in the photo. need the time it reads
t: 1:34
